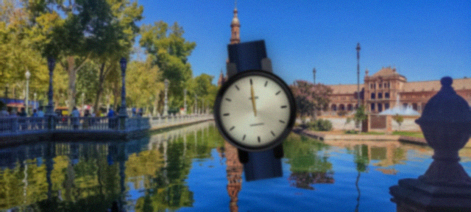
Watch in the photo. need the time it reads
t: 12:00
